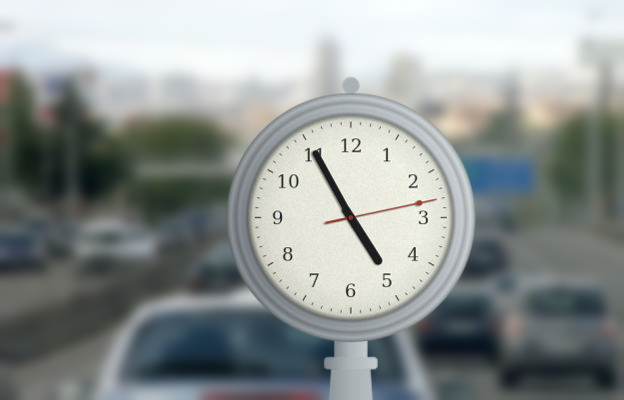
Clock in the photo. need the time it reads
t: 4:55:13
